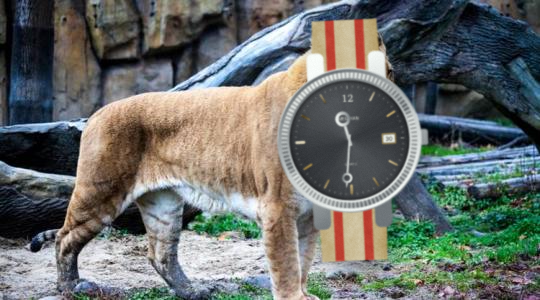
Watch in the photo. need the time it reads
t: 11:31
